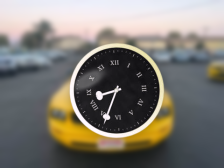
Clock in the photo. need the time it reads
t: 8:34
